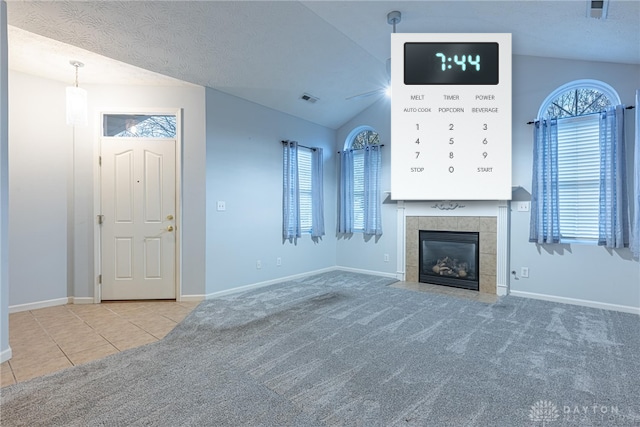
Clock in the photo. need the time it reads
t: 7:44
